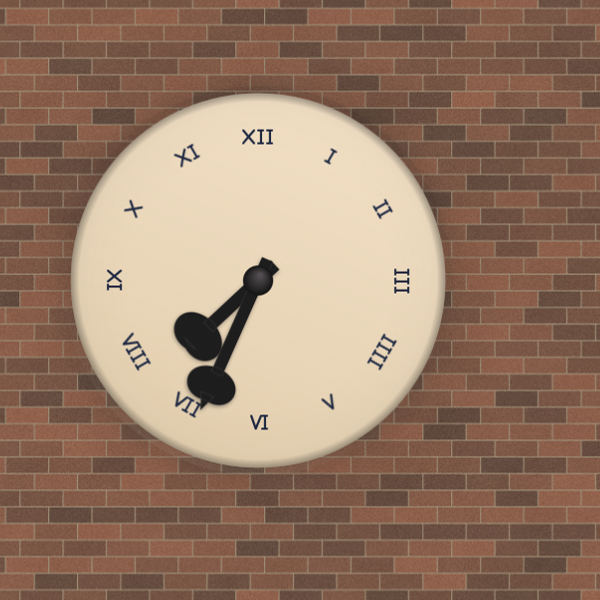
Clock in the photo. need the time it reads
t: 7:34
